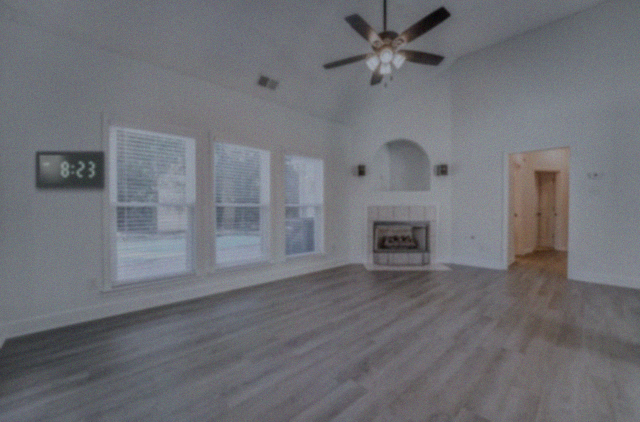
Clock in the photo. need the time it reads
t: 8:23
